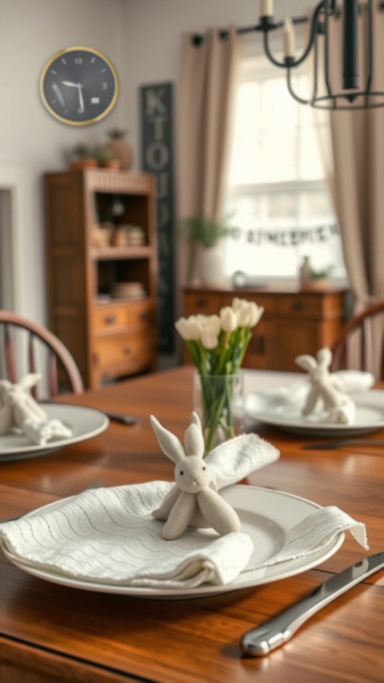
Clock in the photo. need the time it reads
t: 9:29
